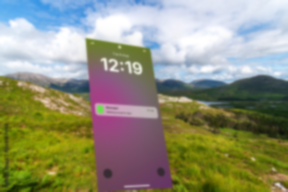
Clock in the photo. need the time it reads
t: 12:19
